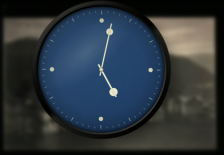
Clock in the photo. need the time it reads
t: 5:02
